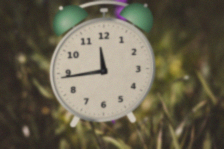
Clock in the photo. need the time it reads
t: 11:44
